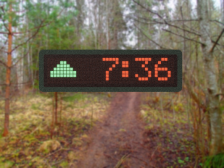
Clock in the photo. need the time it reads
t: 7:36
